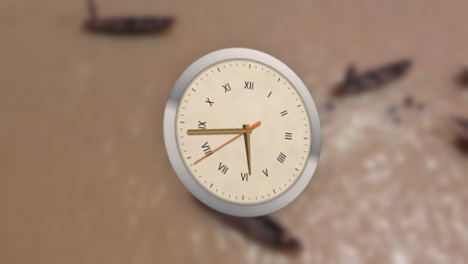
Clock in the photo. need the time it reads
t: 5:43:39
